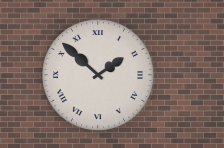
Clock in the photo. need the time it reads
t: 1:52
